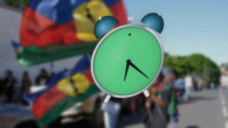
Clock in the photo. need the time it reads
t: 6:22
